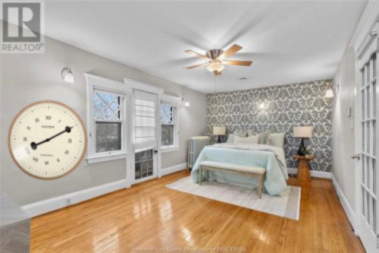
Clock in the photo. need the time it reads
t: 8:10
